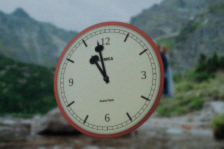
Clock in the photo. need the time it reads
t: 10:58
